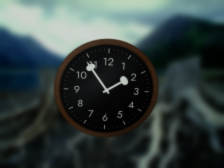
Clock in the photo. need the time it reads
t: 1:54
